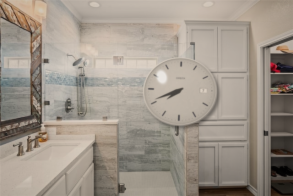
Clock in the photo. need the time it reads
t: 7:41
